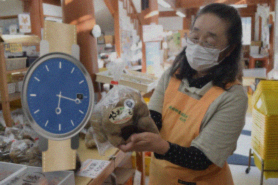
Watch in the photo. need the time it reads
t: 6:17
